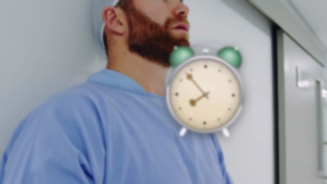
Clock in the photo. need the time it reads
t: 7:53
